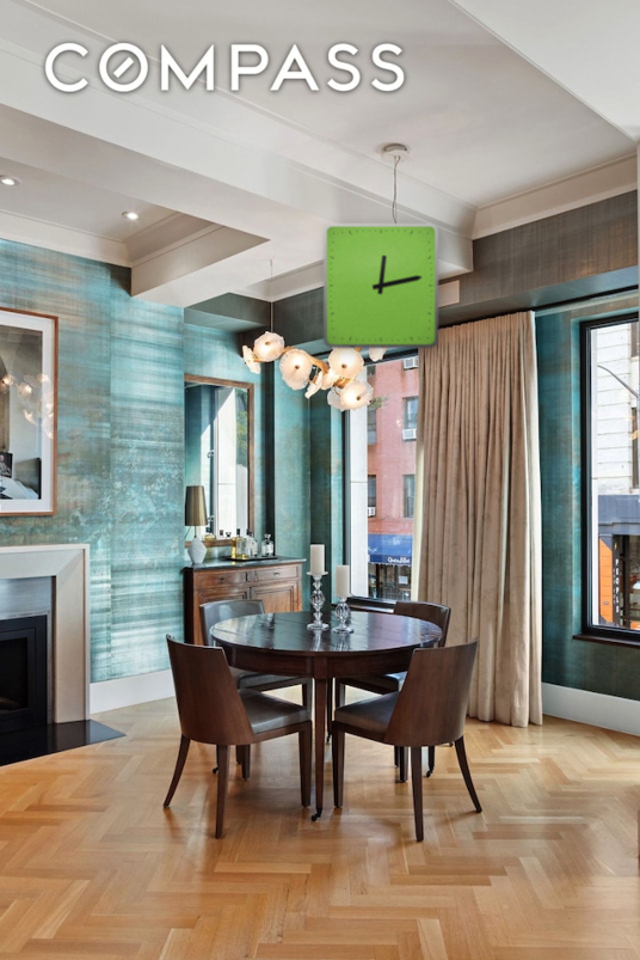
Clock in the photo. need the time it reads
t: 12:13
